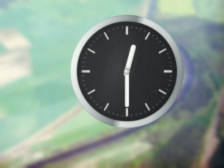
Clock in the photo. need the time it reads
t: 12:30
